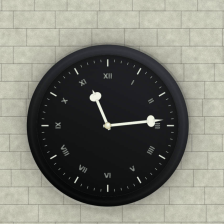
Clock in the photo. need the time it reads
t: 11:14
